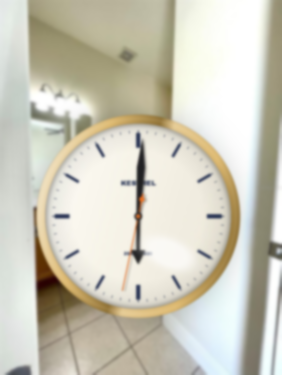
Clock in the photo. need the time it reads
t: 6:00:32
